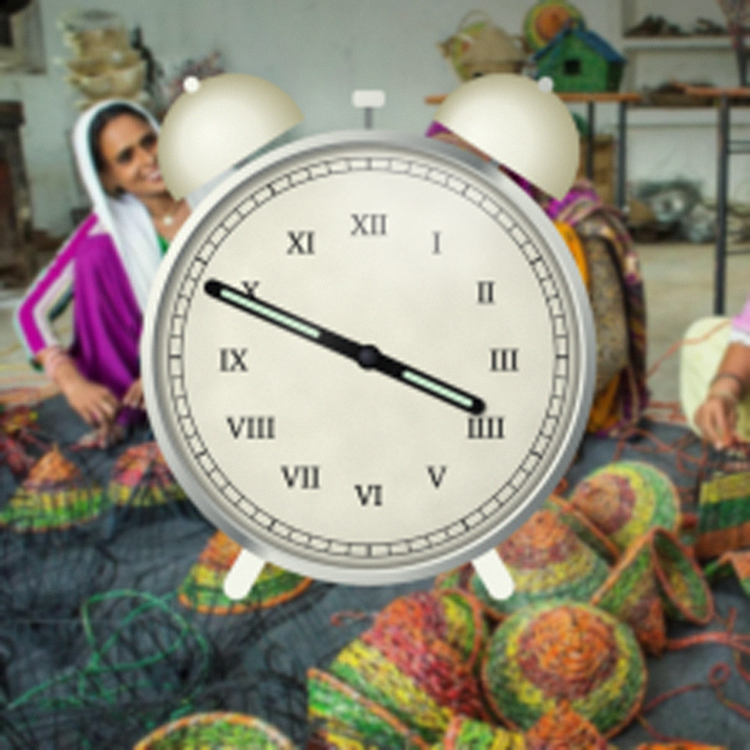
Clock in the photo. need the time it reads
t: 3:49
